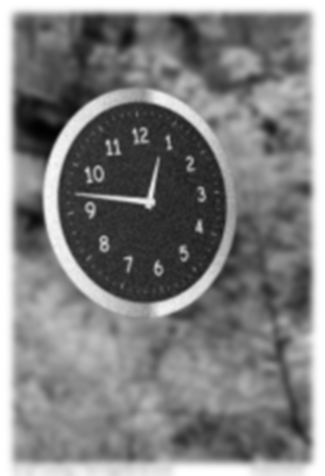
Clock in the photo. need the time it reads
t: 12:47
